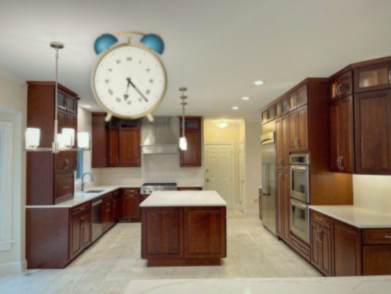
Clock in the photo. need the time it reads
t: 6:23
